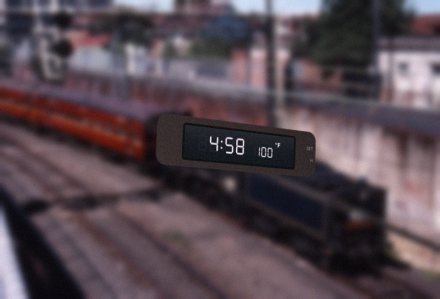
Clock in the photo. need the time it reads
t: 4:58
